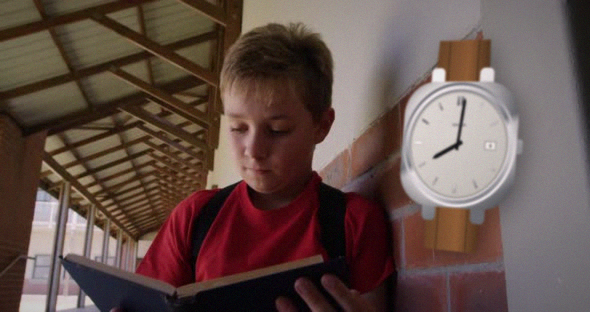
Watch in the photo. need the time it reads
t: 8:01
